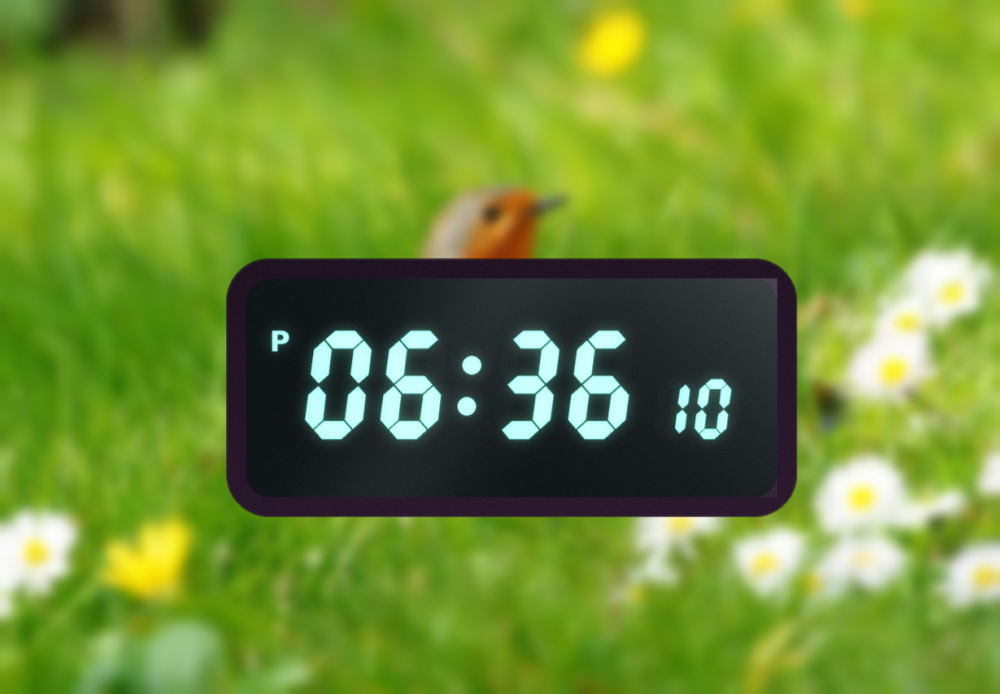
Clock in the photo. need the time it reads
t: 6:36:10
